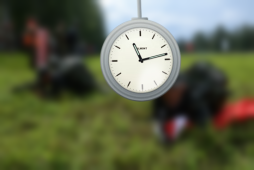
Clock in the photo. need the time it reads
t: 11:13
